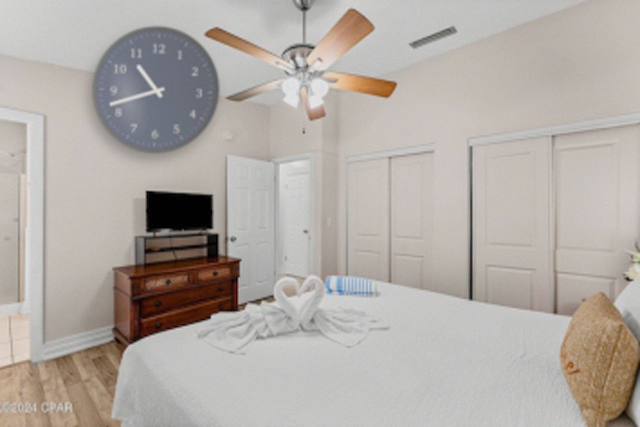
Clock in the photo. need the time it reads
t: 10:42
